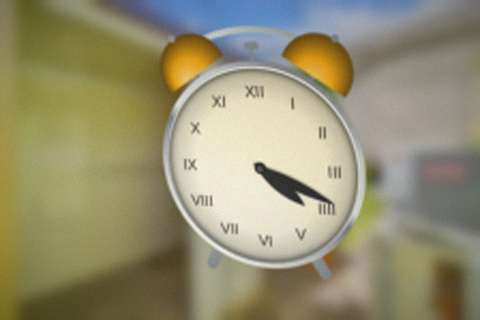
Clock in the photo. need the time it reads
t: 4:19
